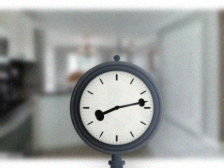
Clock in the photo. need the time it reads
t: 8:13
